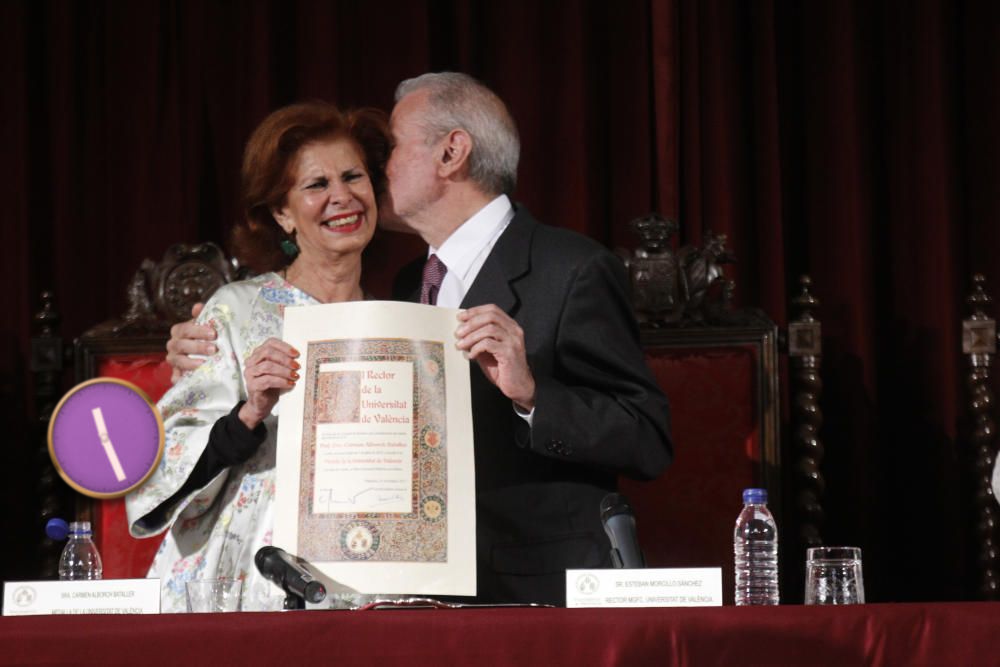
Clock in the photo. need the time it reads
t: 11:26
